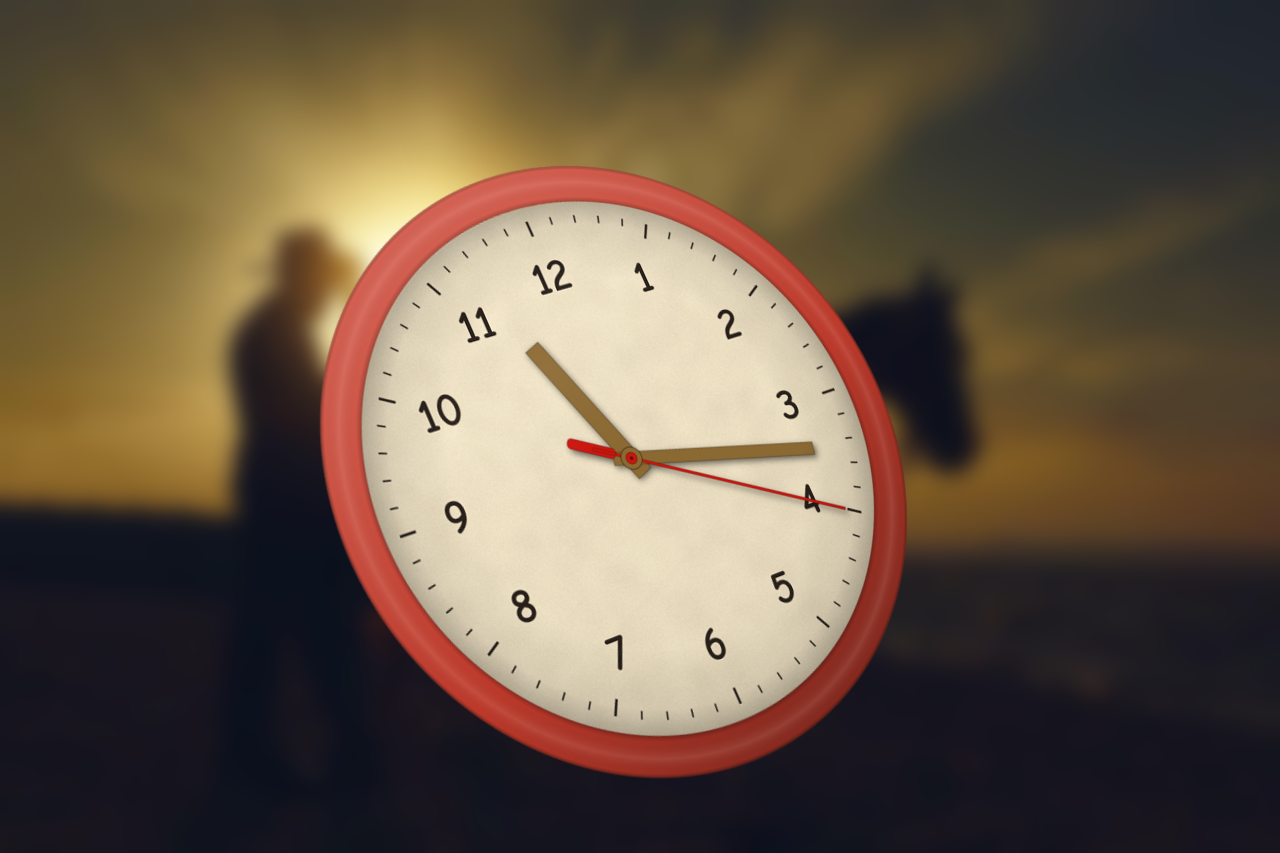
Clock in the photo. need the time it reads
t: 11:17:20
